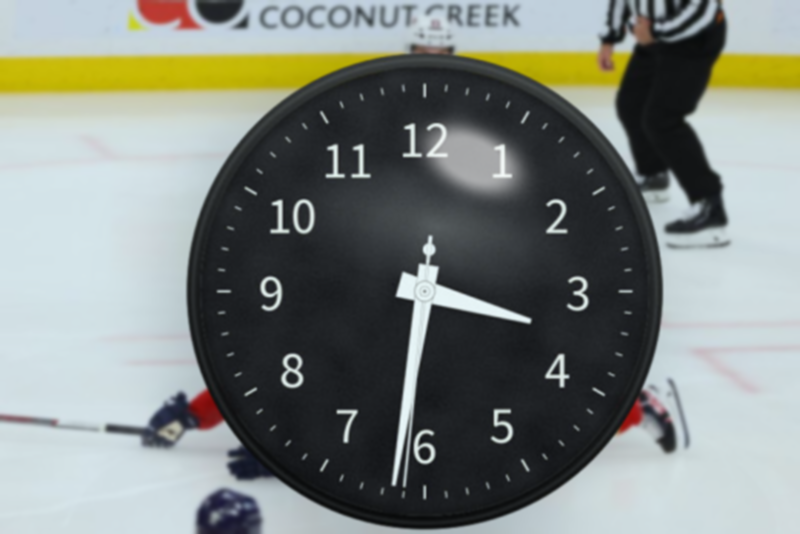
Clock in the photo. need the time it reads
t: 3:31:31
